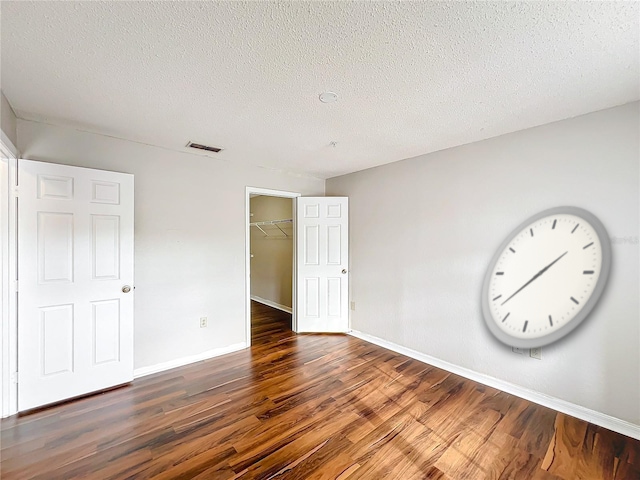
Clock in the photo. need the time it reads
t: 1:38
